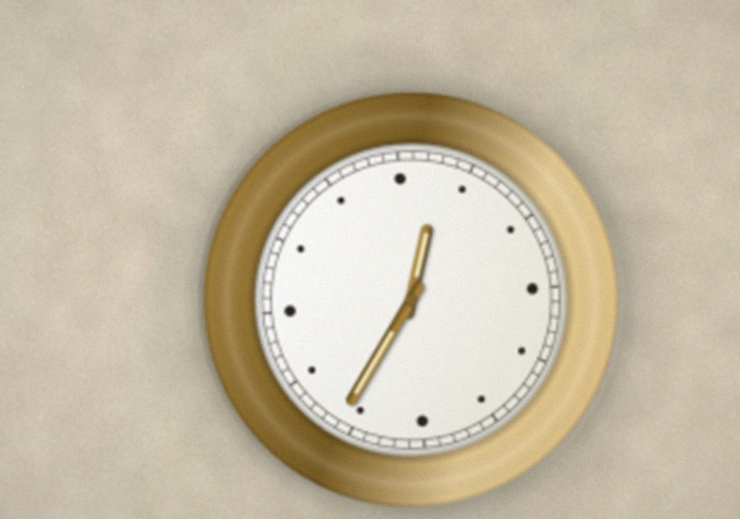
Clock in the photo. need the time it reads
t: 12:36
